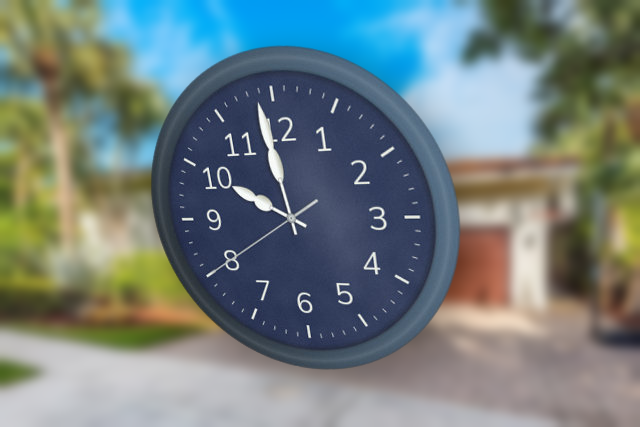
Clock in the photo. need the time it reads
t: 9:58:40
